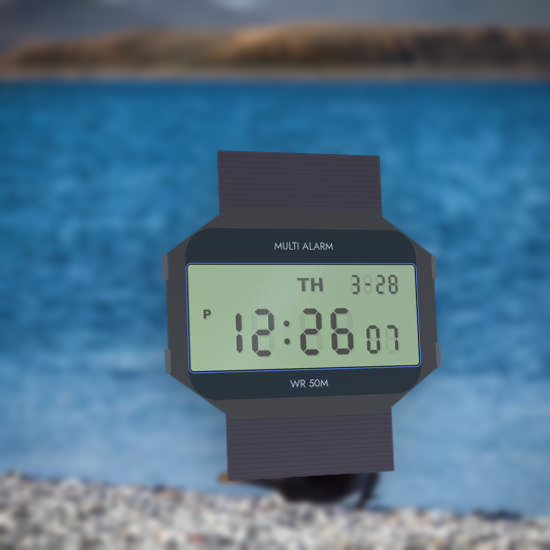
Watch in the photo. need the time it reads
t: 12:26:07
